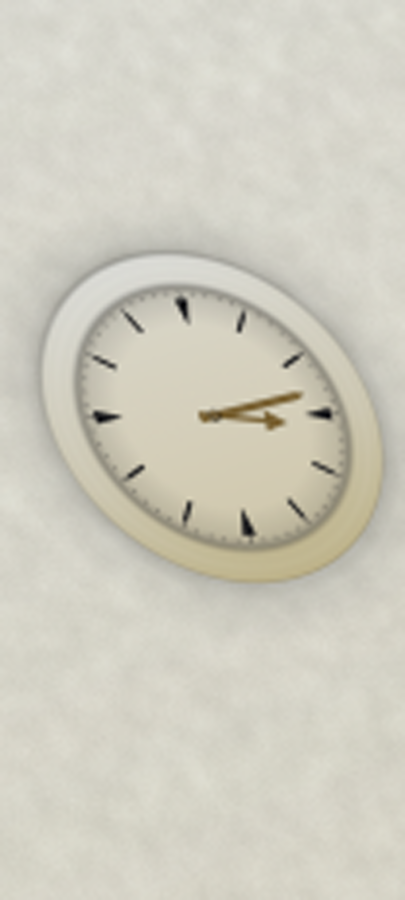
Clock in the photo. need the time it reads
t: 3:13
